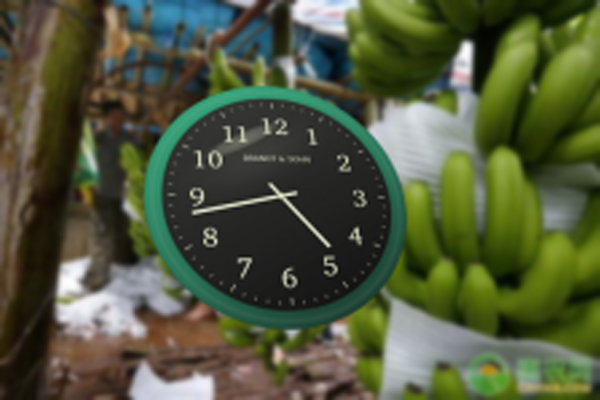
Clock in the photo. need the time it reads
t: 4:43
